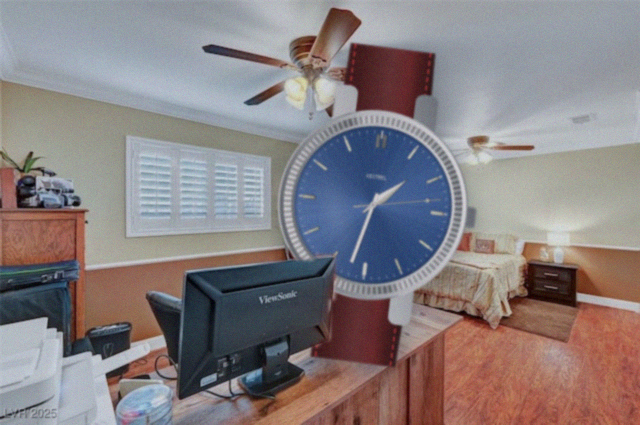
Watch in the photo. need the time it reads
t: 1:32:13
